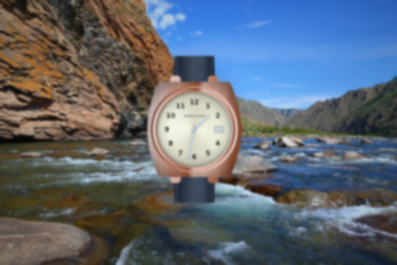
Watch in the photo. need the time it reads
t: 1:32
